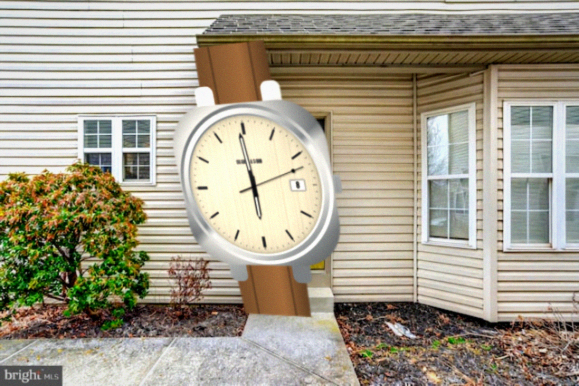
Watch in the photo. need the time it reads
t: 5:59:12
